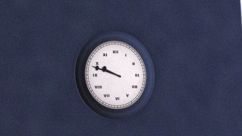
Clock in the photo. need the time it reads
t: 9:48
